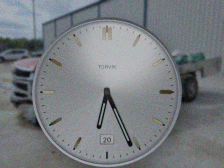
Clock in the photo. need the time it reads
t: 6:26
